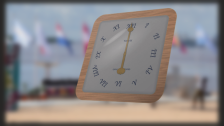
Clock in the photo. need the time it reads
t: 6:00
